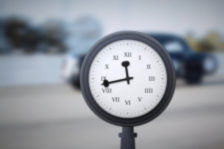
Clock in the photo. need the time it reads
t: 11:43
